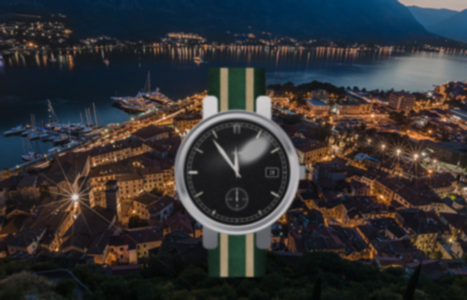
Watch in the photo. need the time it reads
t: 11:54
